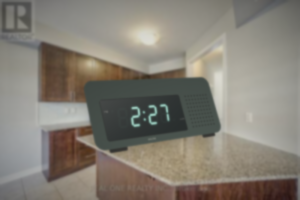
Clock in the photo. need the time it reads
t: 2:27
